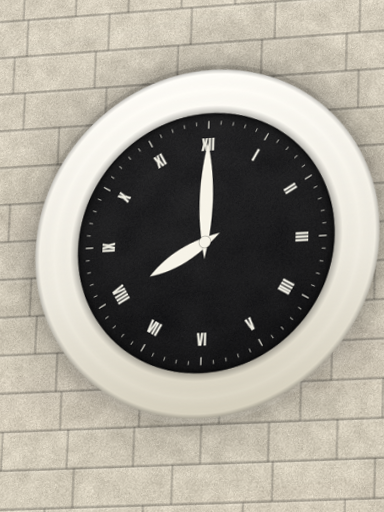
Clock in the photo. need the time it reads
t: 8:00
